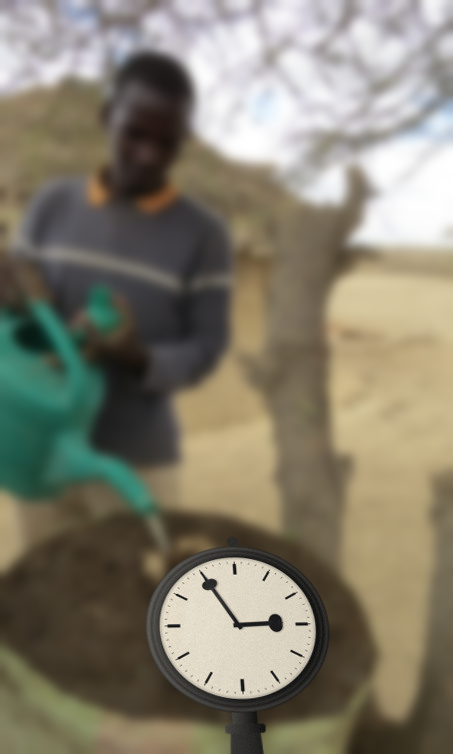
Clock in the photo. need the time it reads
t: 2:55
